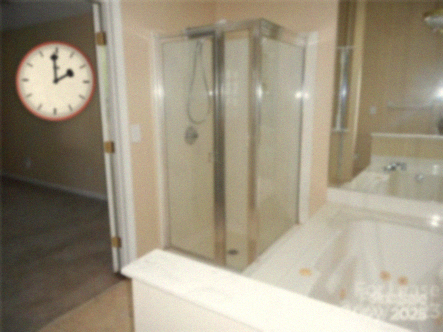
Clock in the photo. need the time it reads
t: 1:59
